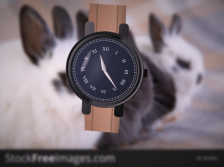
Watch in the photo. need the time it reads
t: 11:24
